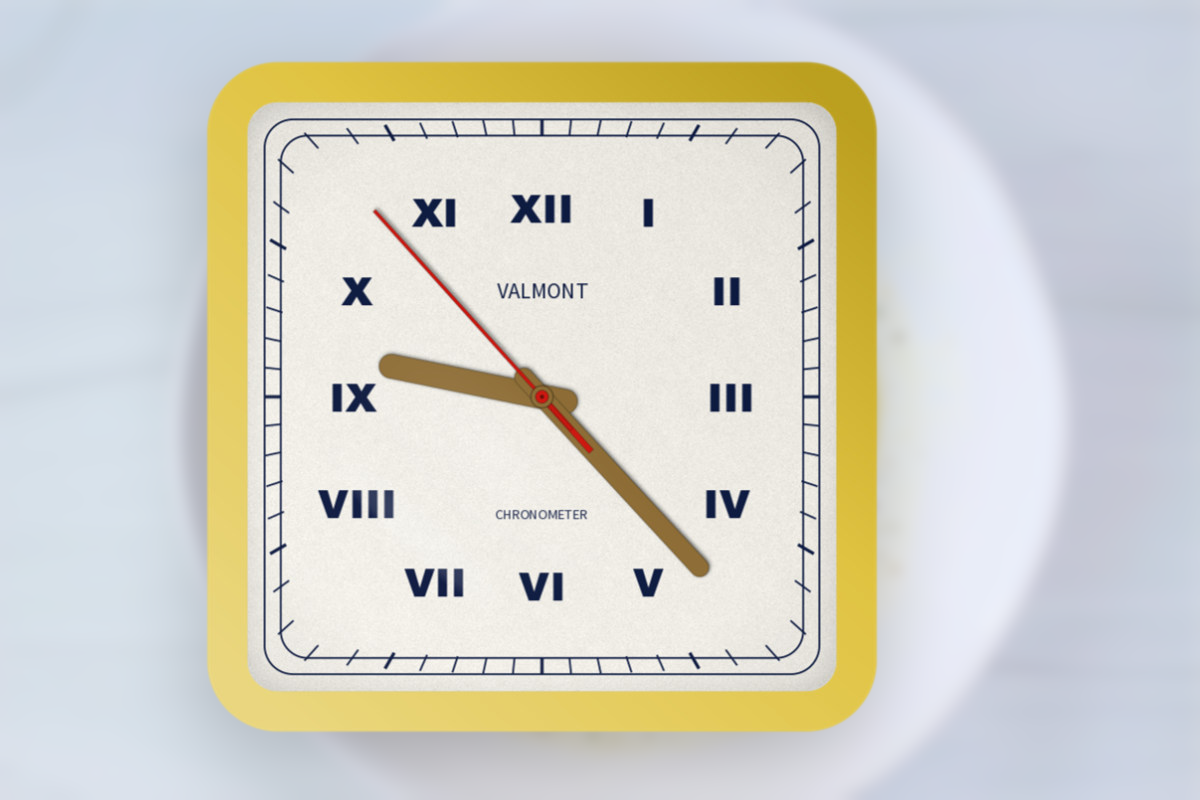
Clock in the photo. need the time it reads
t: 9:22:53
